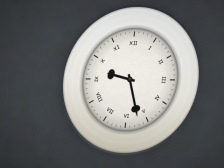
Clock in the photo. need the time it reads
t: 9:27
